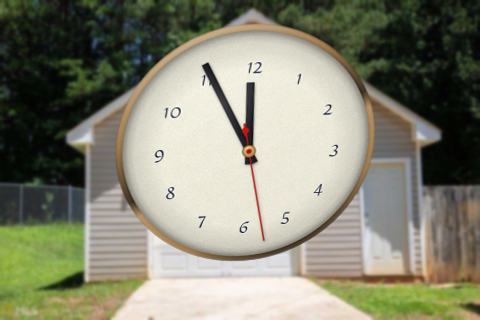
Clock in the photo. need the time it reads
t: 11:55:28
